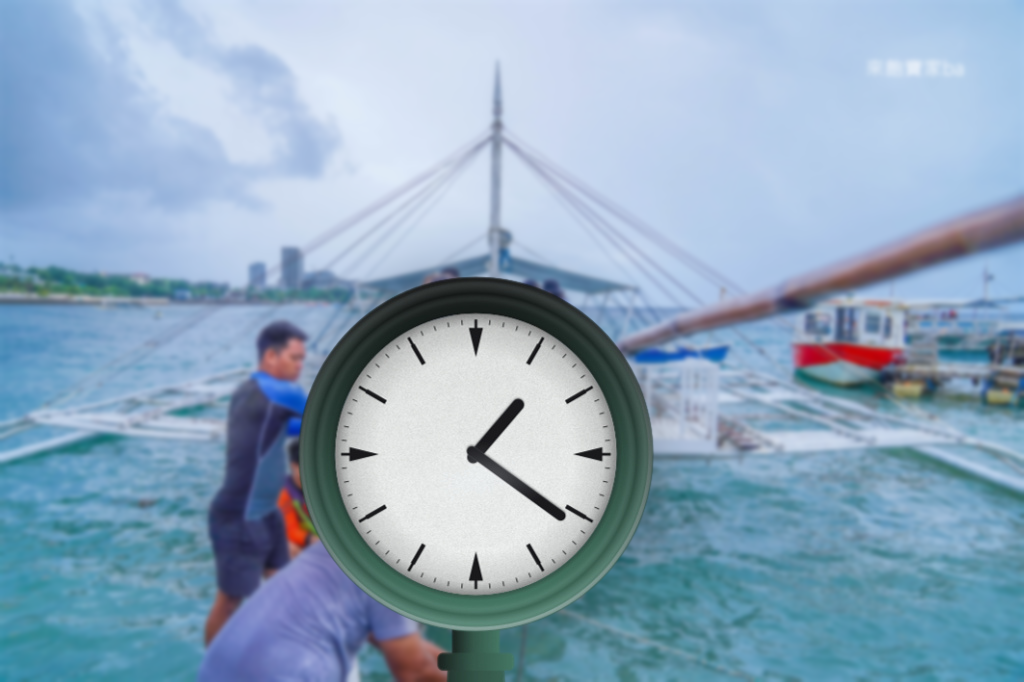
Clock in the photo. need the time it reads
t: 1:21
